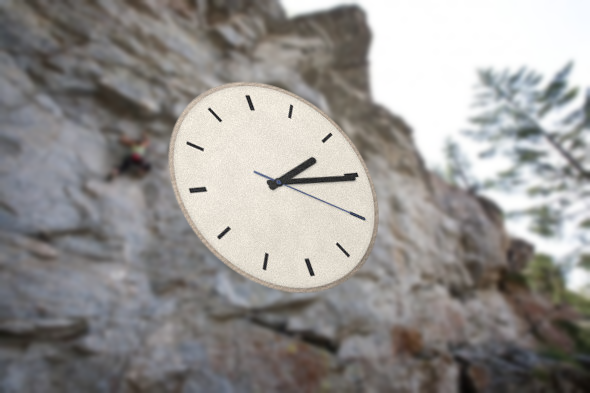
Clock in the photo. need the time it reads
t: 2:15:20
